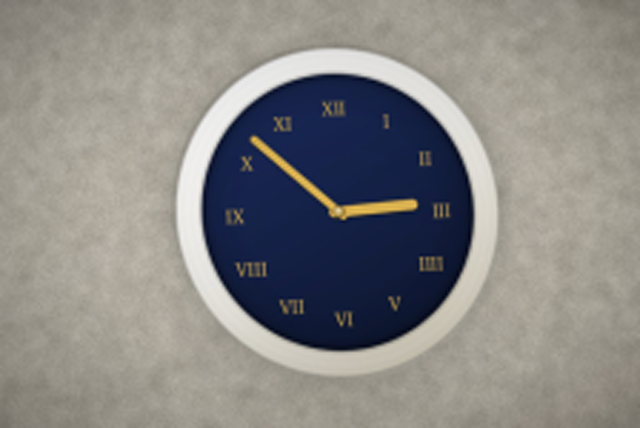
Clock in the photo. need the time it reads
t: 2:52
